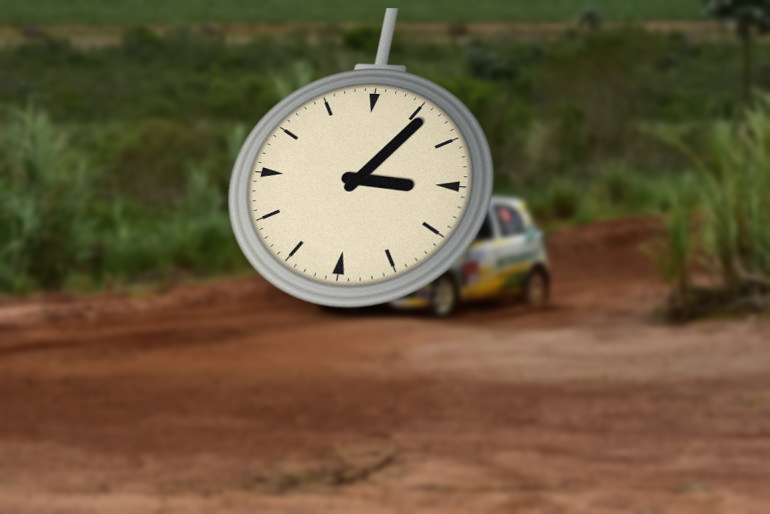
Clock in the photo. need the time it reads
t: 3:06
